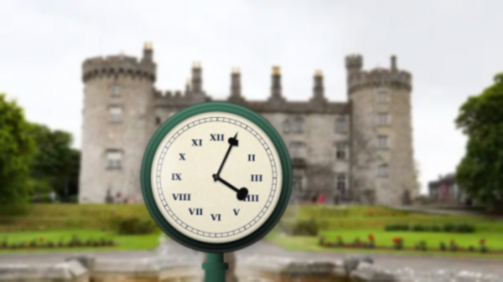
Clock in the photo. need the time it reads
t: 4:04
